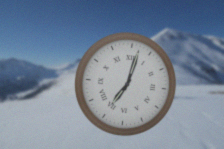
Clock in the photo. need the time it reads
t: 7:02
